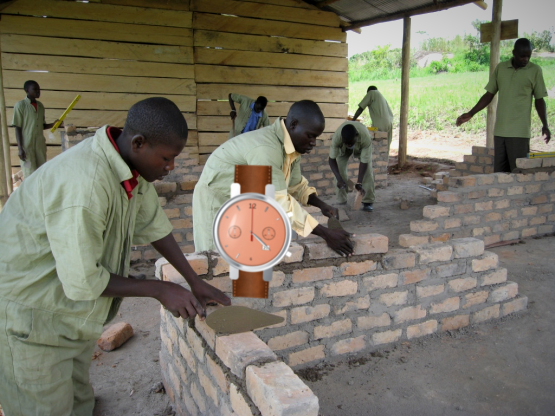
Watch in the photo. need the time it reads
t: 4:22
